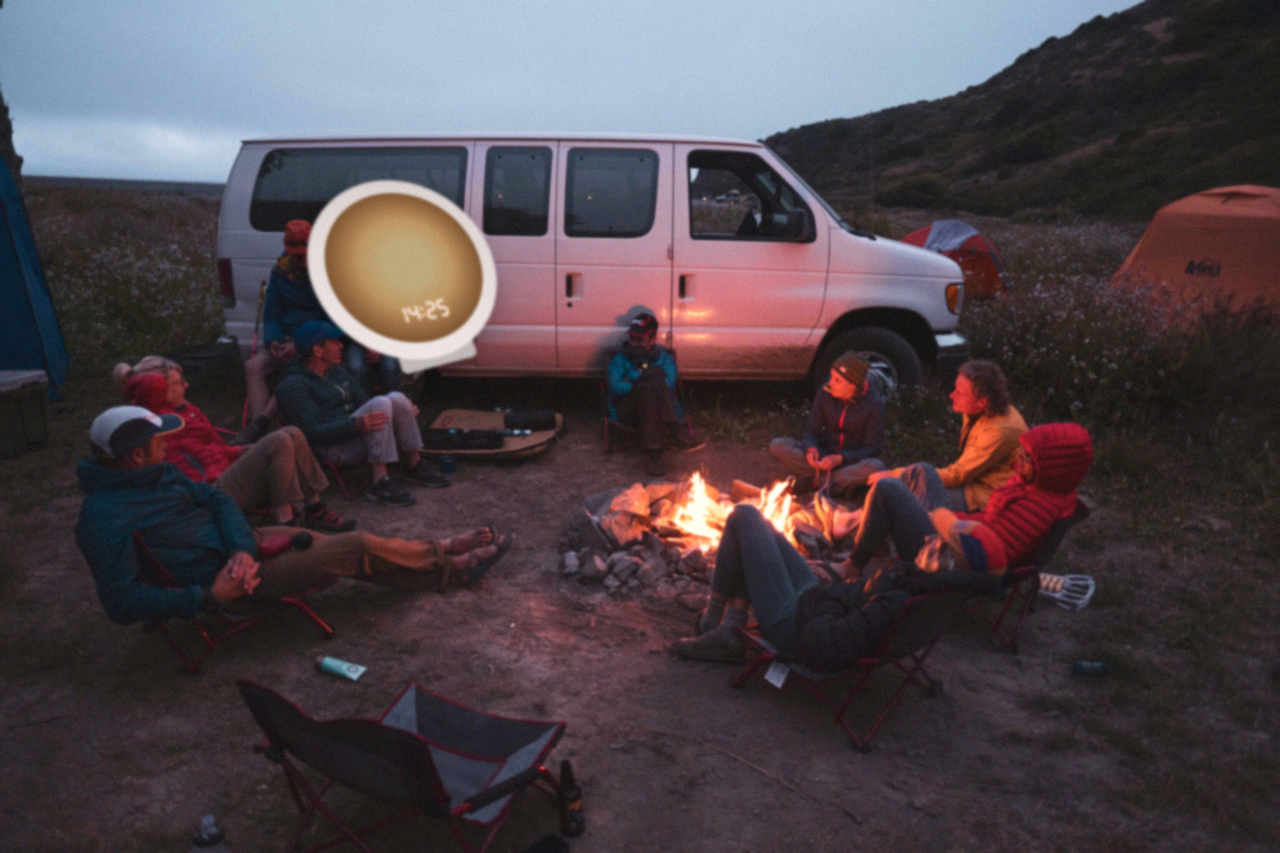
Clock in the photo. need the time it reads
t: 14:25
